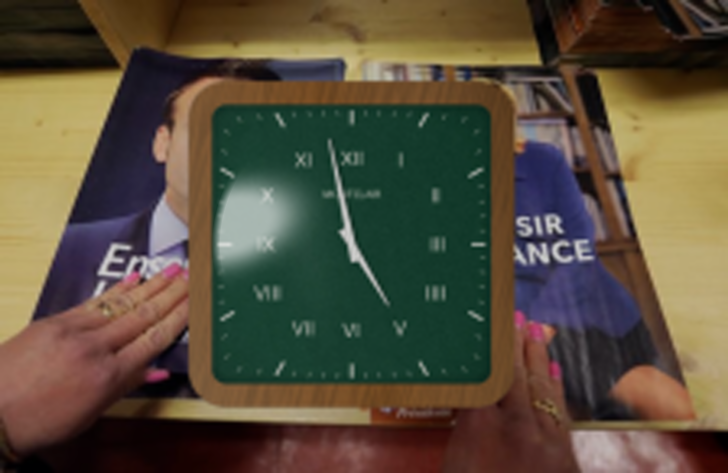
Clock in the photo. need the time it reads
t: 4:58
